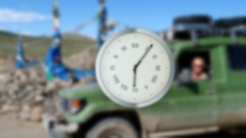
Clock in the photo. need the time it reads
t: 6:06
